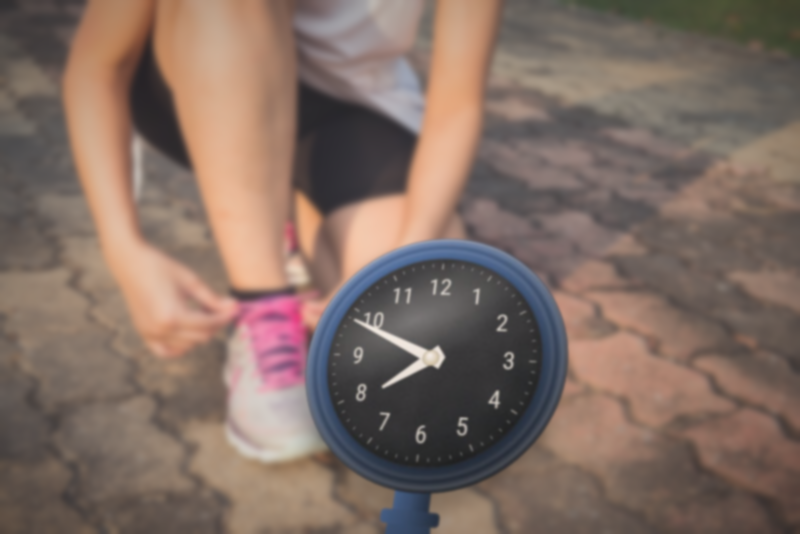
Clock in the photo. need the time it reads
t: 7:49
